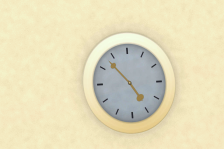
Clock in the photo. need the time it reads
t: 4:53
